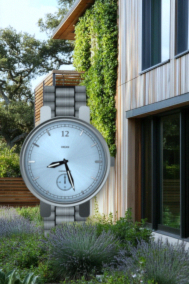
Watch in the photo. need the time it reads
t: 8:27
